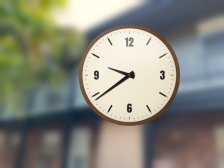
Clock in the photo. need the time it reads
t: 9:39
